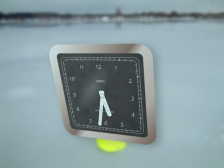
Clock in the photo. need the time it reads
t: 5:32
